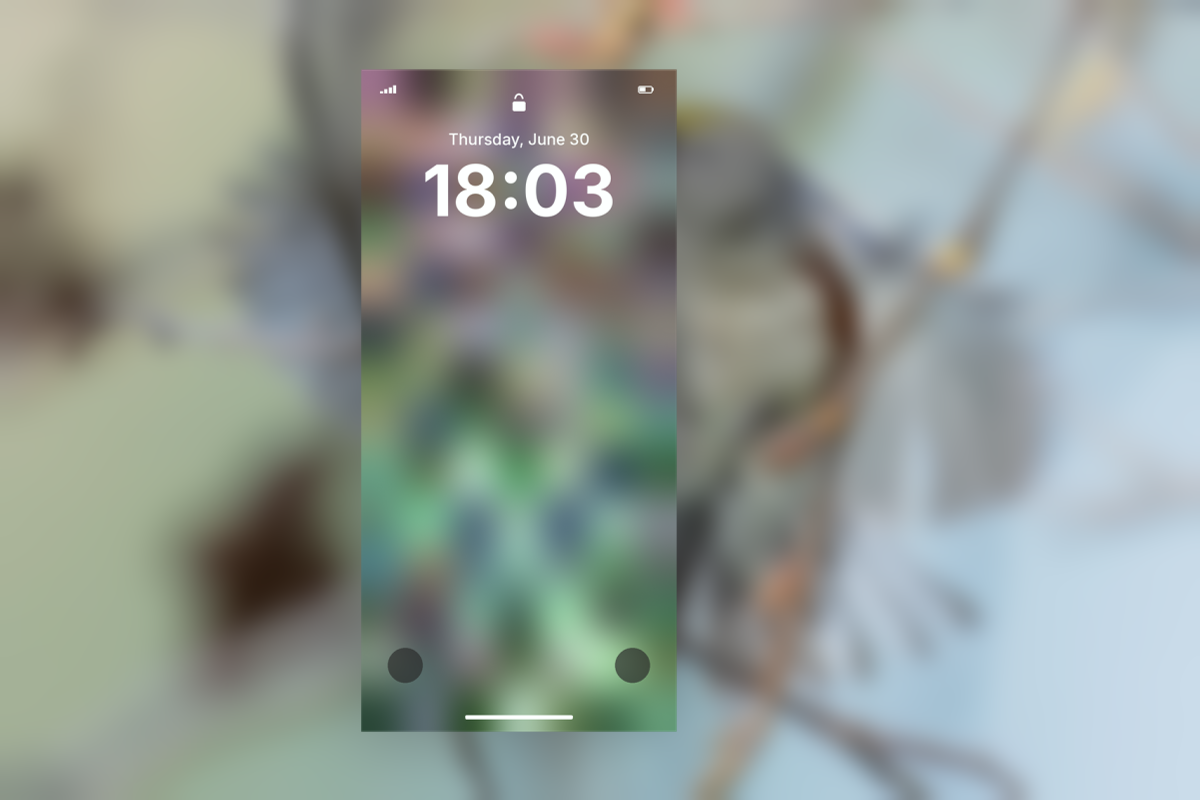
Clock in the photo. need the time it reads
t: 18:03
